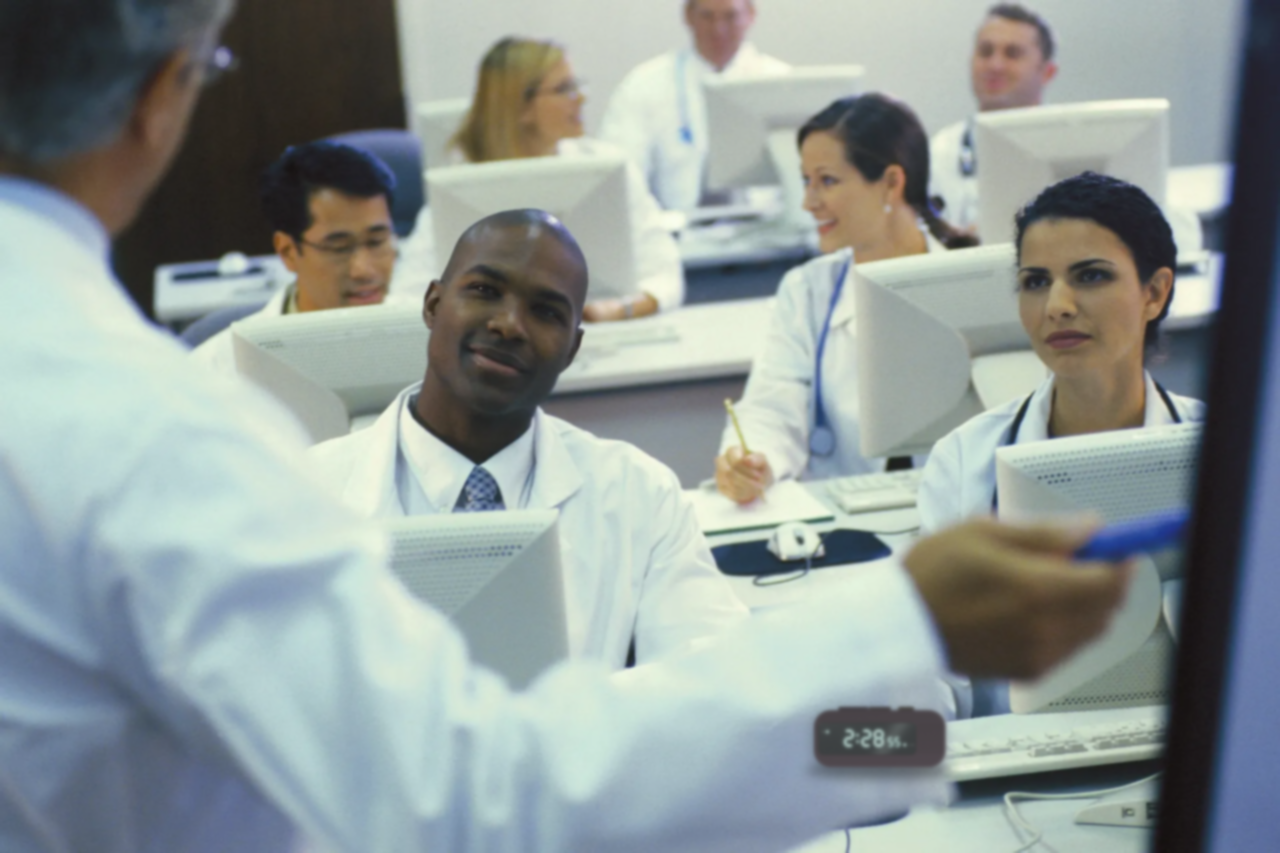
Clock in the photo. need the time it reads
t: 2:28
